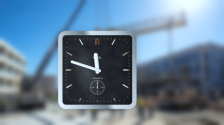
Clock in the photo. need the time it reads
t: 11:48
